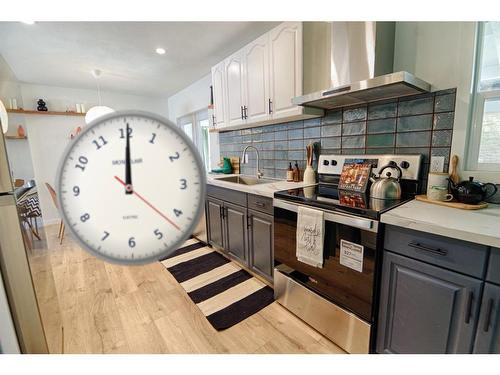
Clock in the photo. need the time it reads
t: 12:00:22
